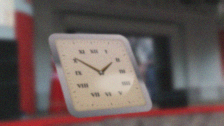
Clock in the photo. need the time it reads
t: 1:51
